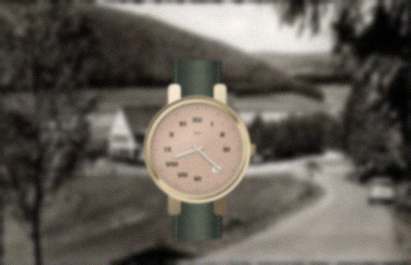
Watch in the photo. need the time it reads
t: 8:22
